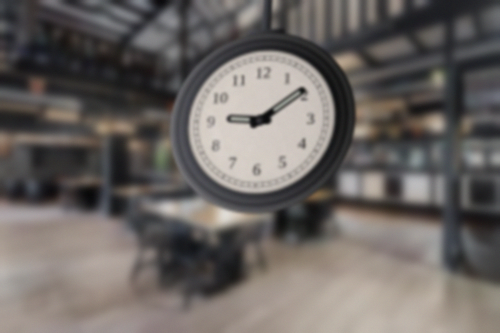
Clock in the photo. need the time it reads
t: 9:09
